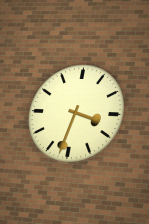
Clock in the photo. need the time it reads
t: 3:32
